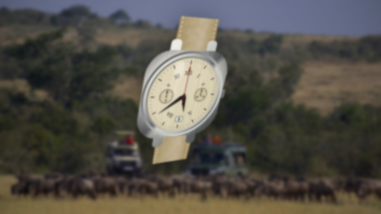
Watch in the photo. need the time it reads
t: 5:39
